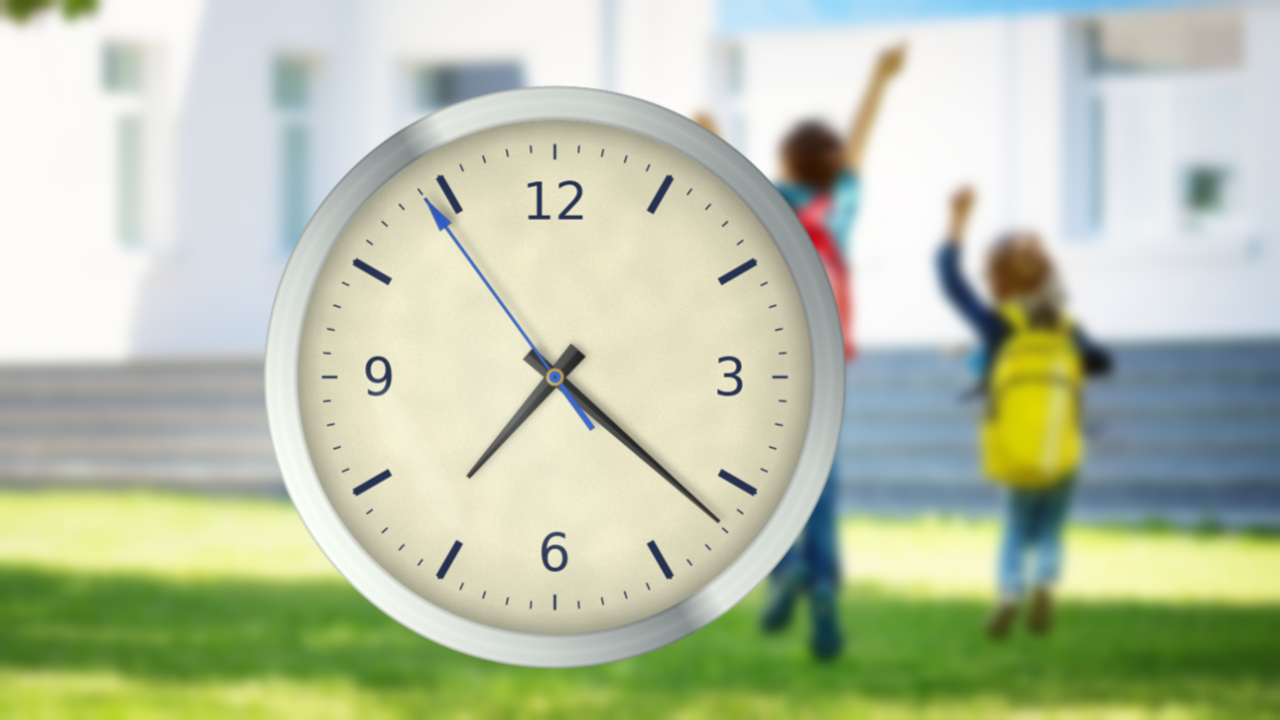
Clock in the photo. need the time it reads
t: 7:21:54
